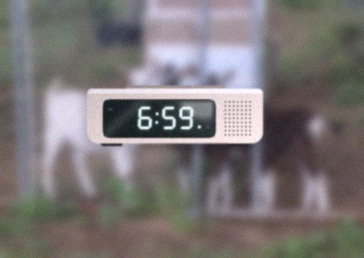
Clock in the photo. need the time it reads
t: 6:59
